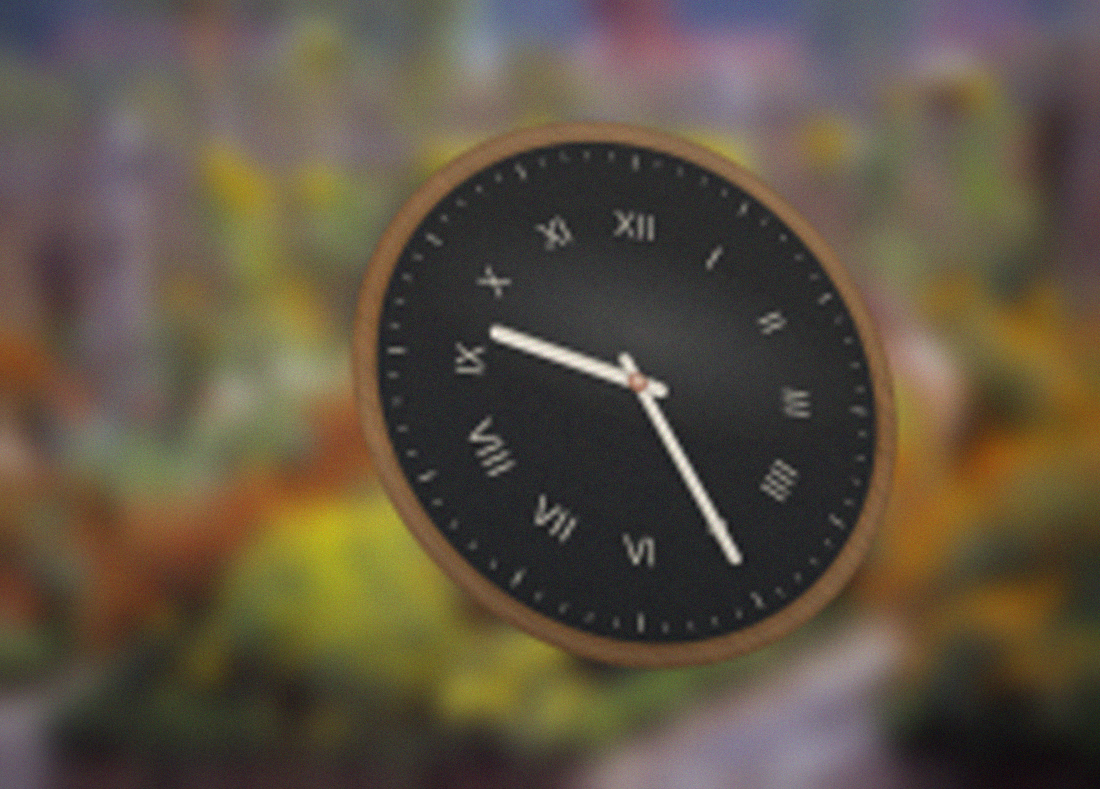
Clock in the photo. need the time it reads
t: 9:25
